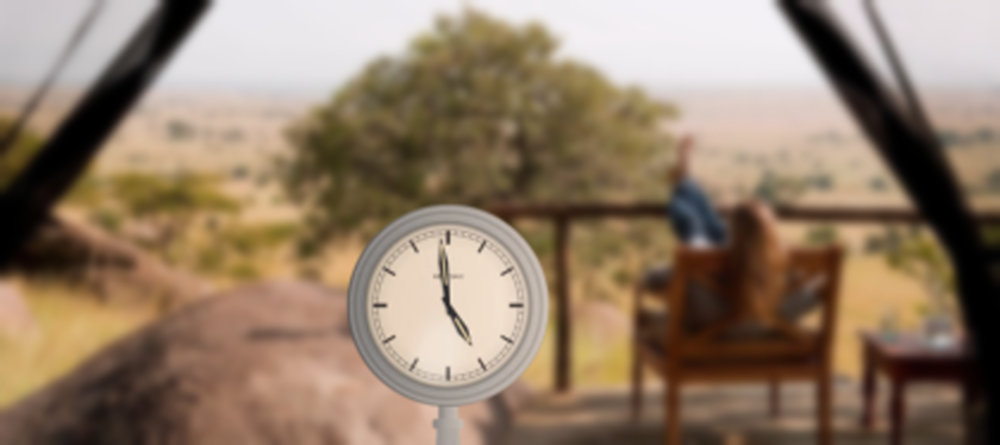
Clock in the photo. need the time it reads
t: 4:59
